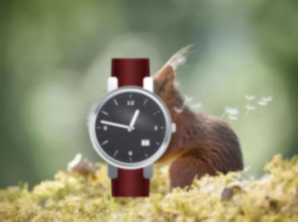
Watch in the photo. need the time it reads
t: 12:47
